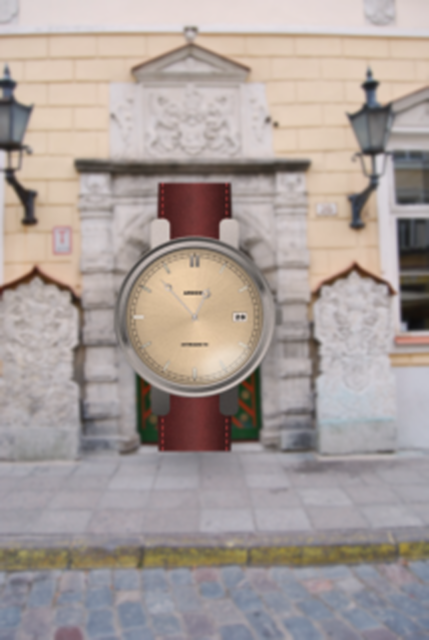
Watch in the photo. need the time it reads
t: 12:53
